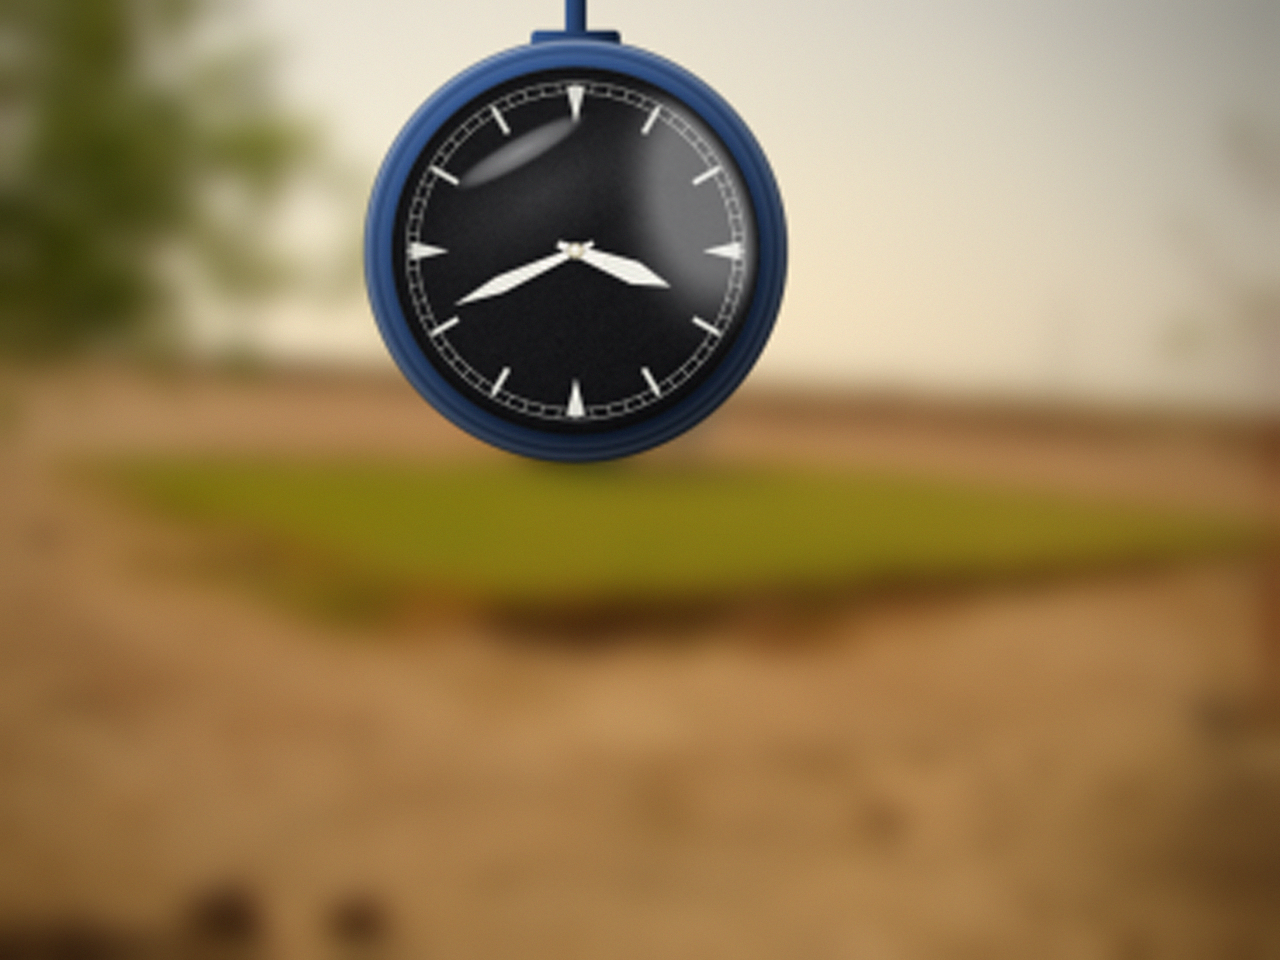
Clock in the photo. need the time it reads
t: 3:41
